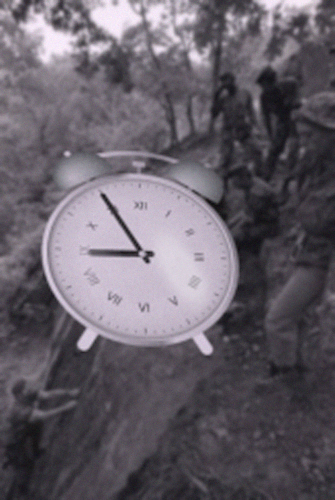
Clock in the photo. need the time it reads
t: 8:55
